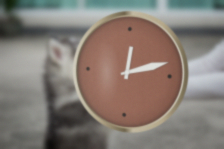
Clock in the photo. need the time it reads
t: 12:12
